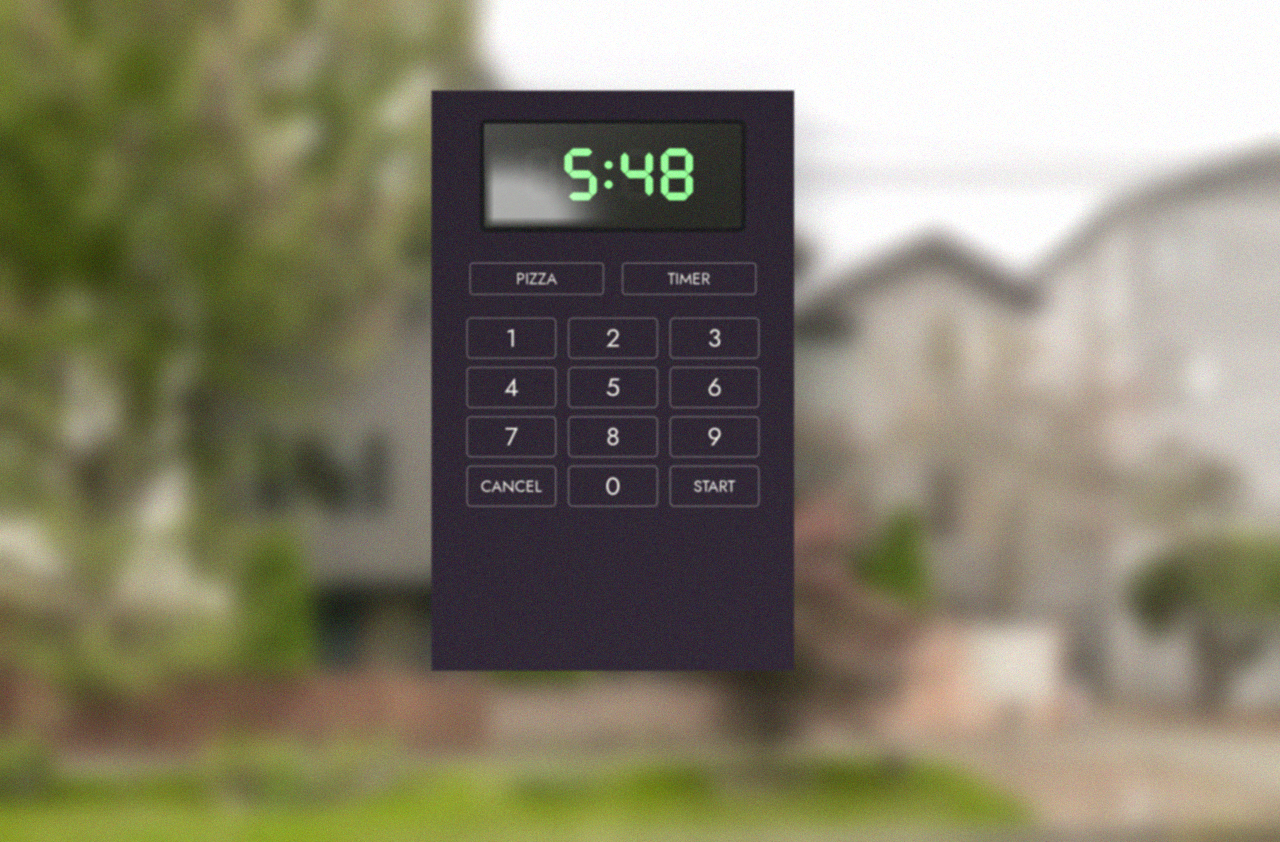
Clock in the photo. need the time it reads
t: 5:48
